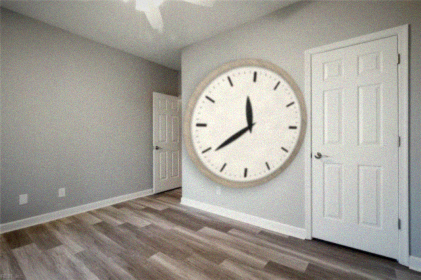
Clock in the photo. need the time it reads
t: 11:39
